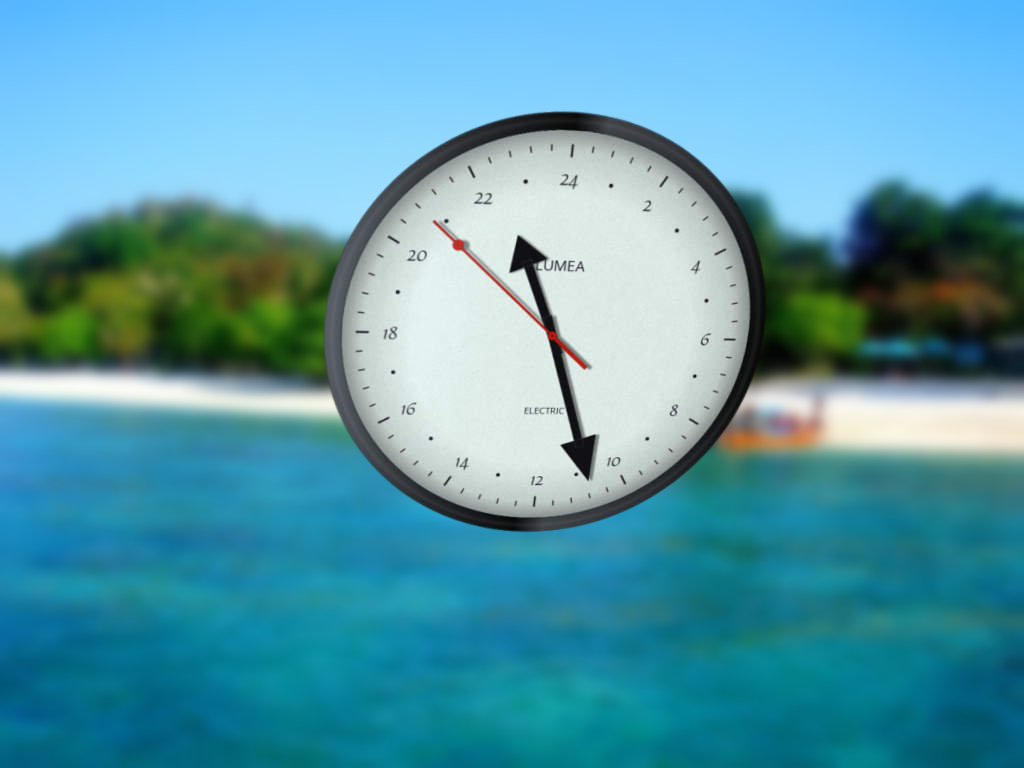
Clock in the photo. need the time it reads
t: 22:26:52
